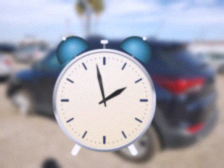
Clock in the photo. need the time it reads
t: 1:58
